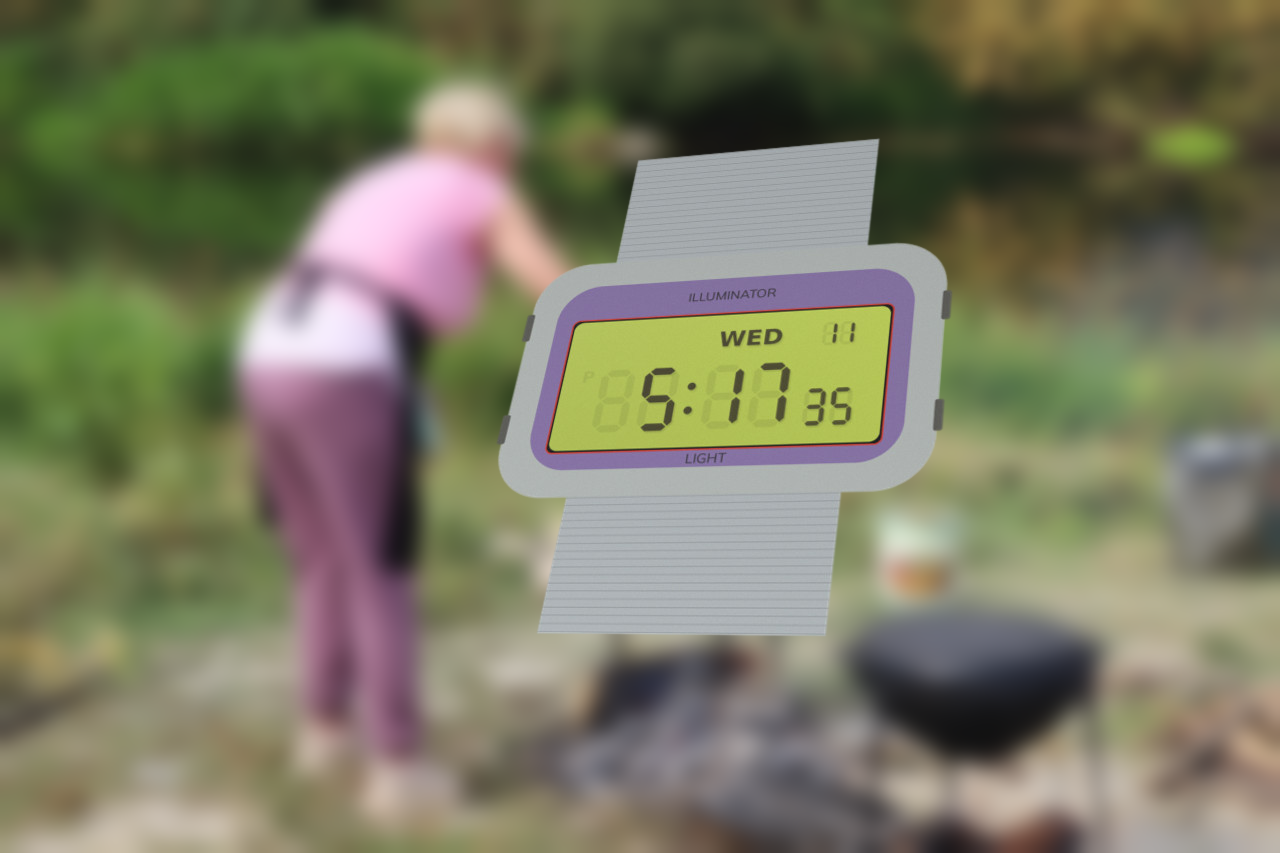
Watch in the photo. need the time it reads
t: 5:17:35
